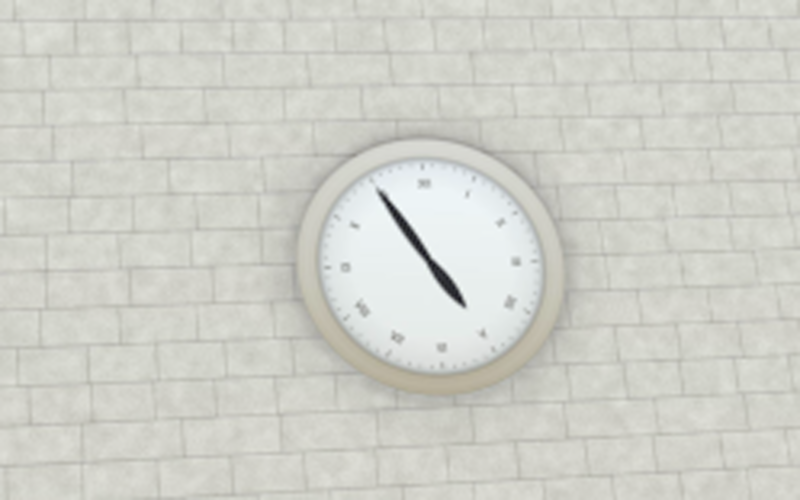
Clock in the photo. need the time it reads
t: 4:55
